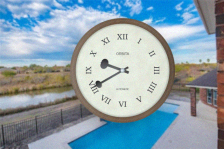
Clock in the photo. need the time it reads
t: 9:40
